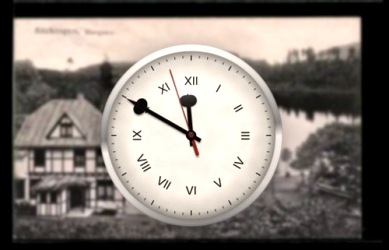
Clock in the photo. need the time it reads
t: 11:49:57
